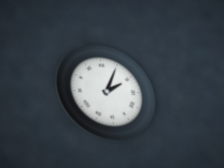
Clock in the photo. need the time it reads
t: 2:05
